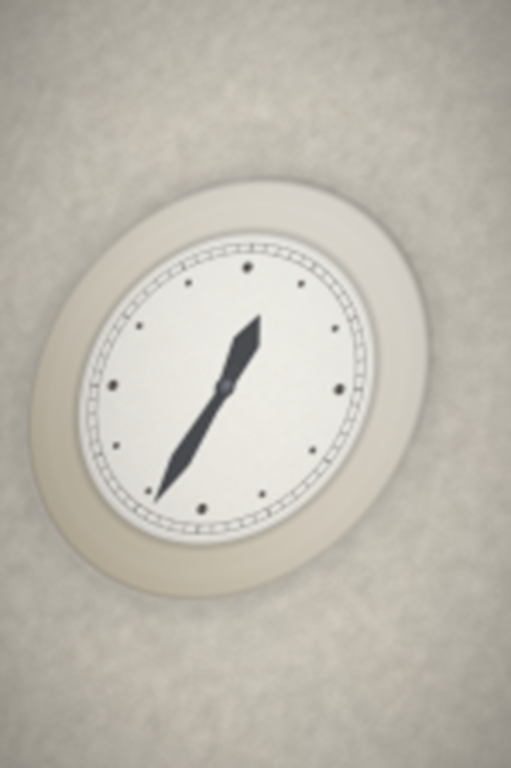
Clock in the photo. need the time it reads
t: 12:34
